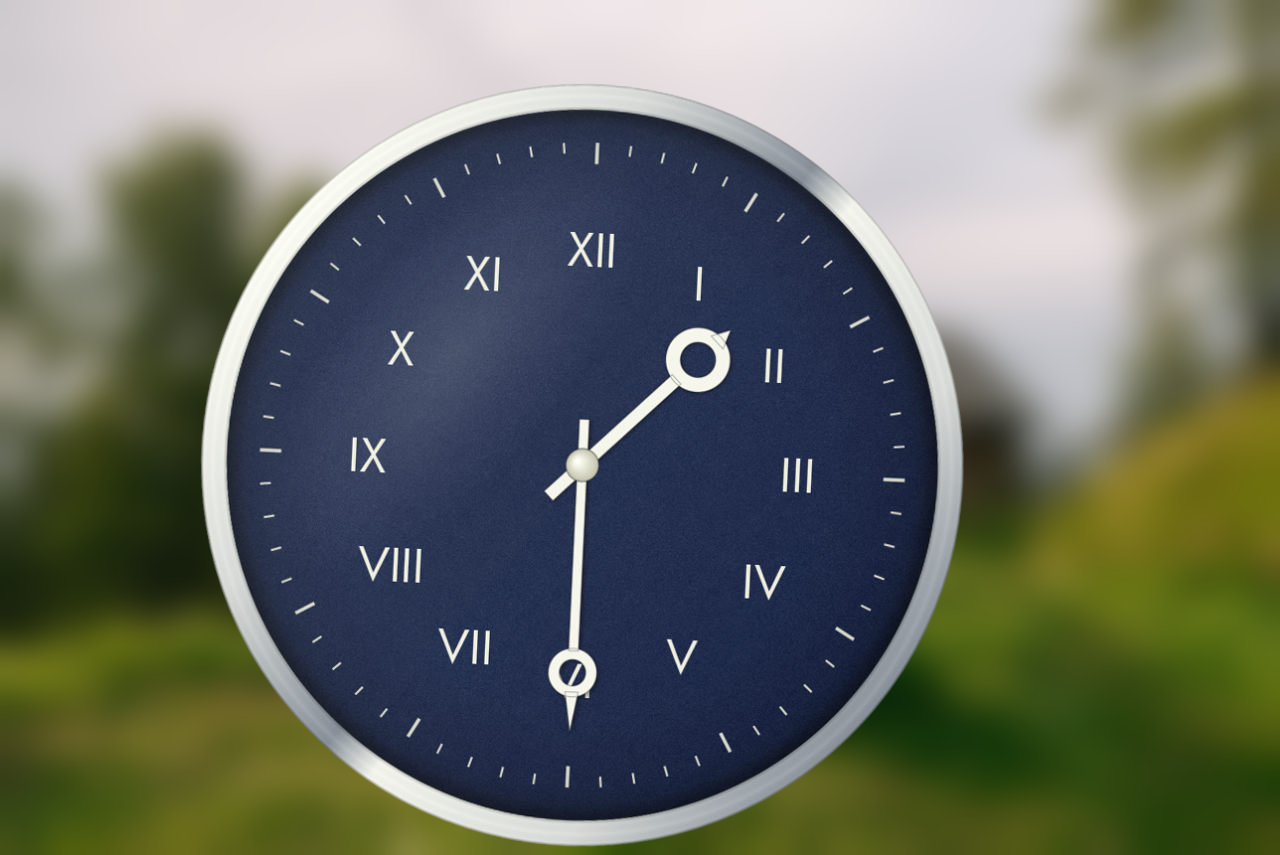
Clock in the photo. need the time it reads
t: 1:30
